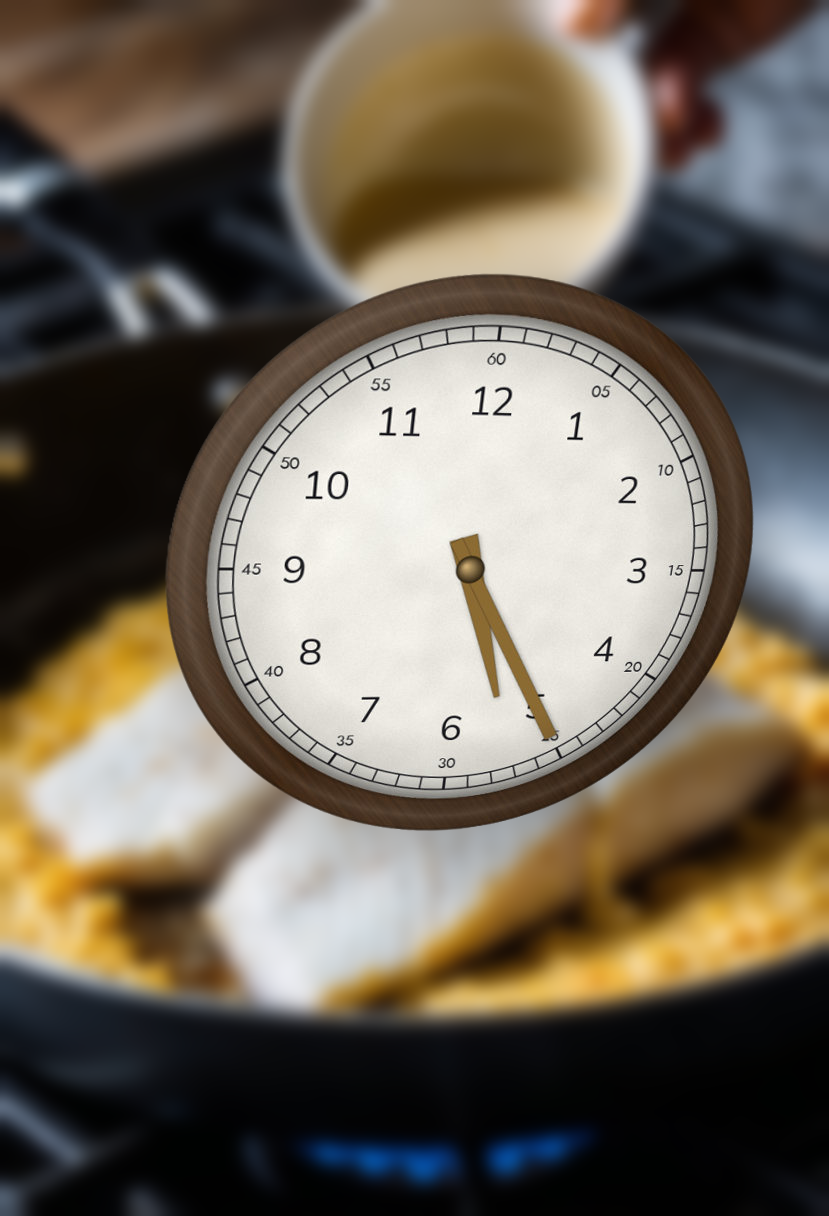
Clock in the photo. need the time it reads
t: 5:25
